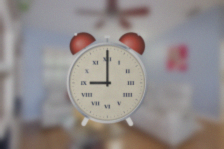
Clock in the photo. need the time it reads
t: 9:00
